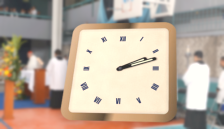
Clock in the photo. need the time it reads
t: 2:12
